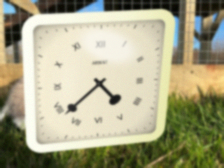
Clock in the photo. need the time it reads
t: 4:38
